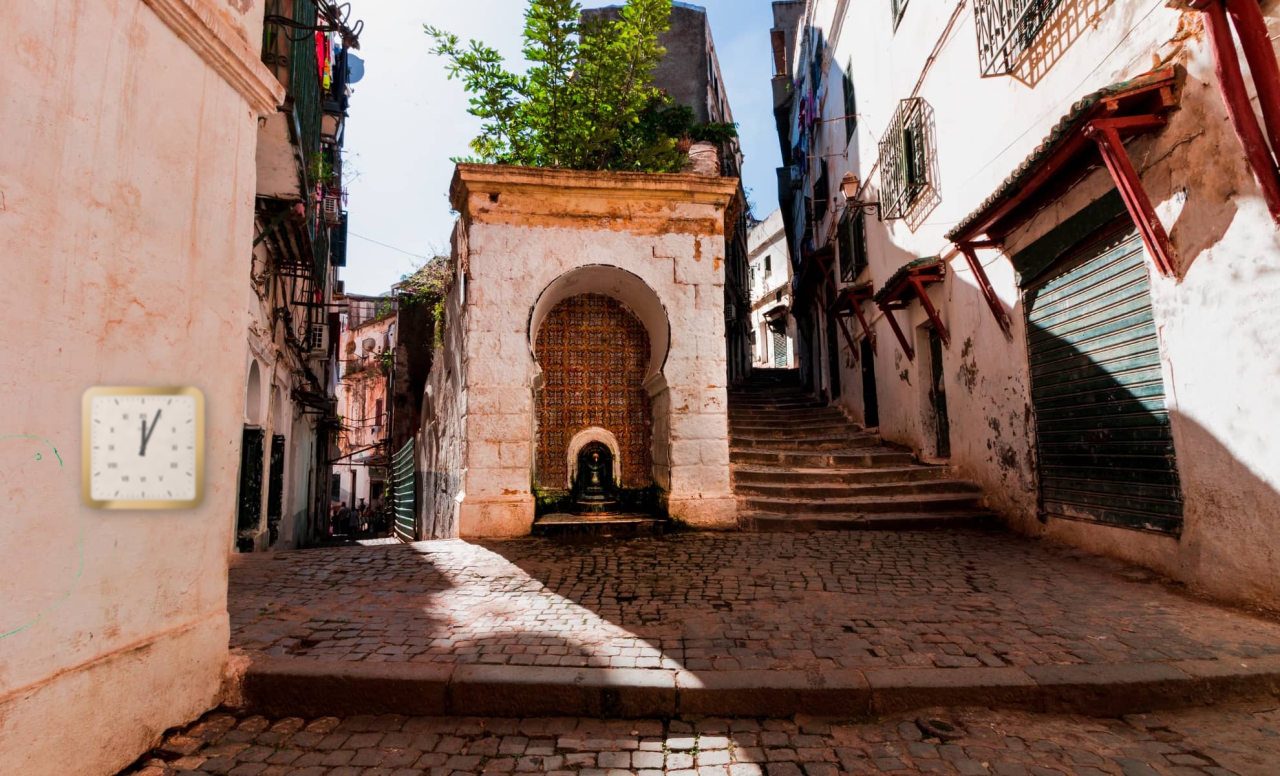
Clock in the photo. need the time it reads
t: 12:04
